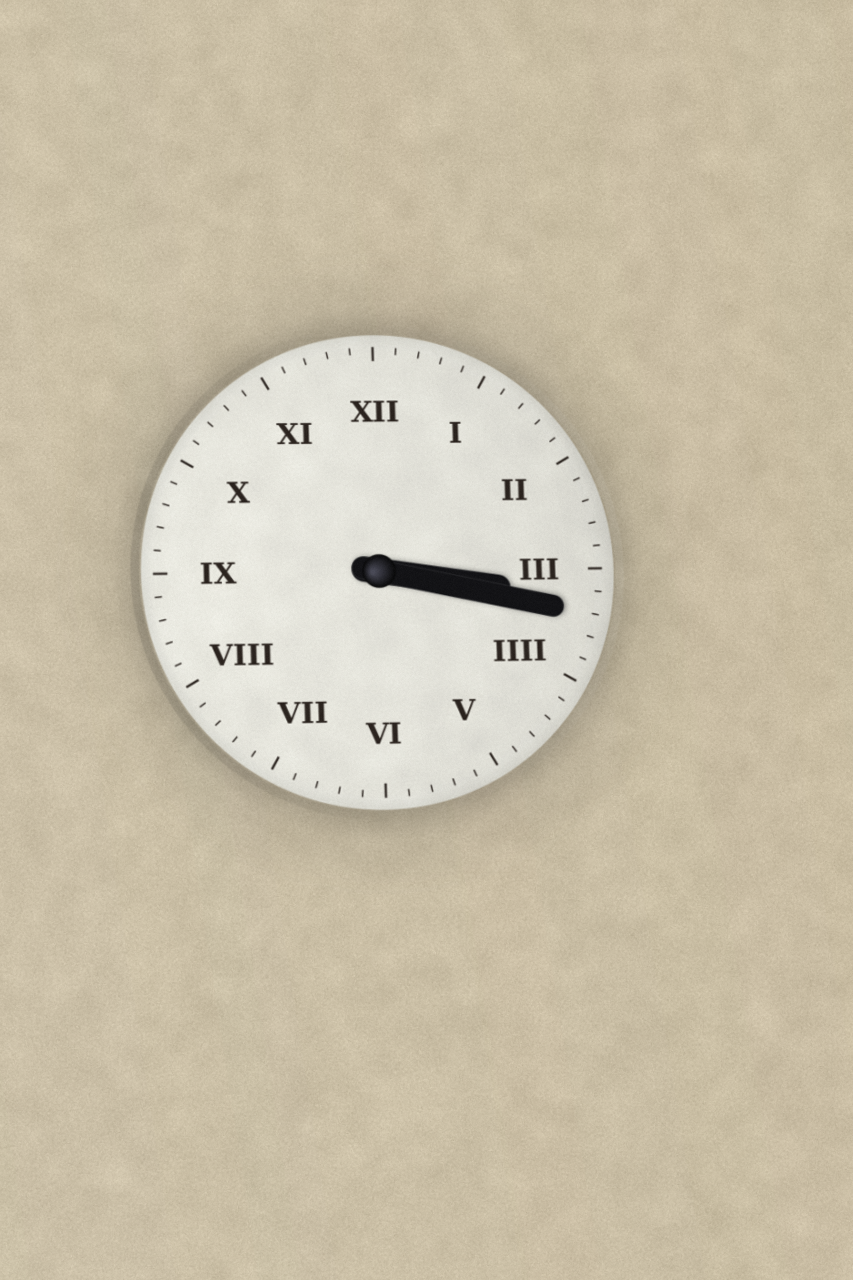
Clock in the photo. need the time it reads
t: 3:17
